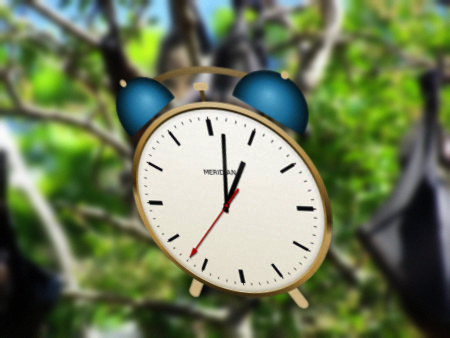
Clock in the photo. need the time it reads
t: 1:01:37
